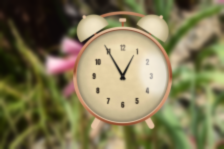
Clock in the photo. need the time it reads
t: 12:55
